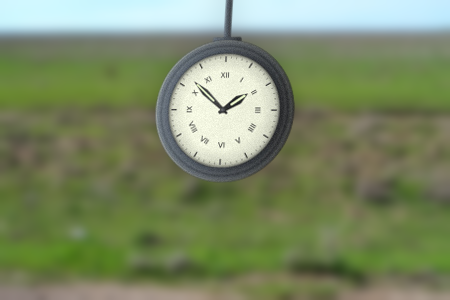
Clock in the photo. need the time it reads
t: 1:52
